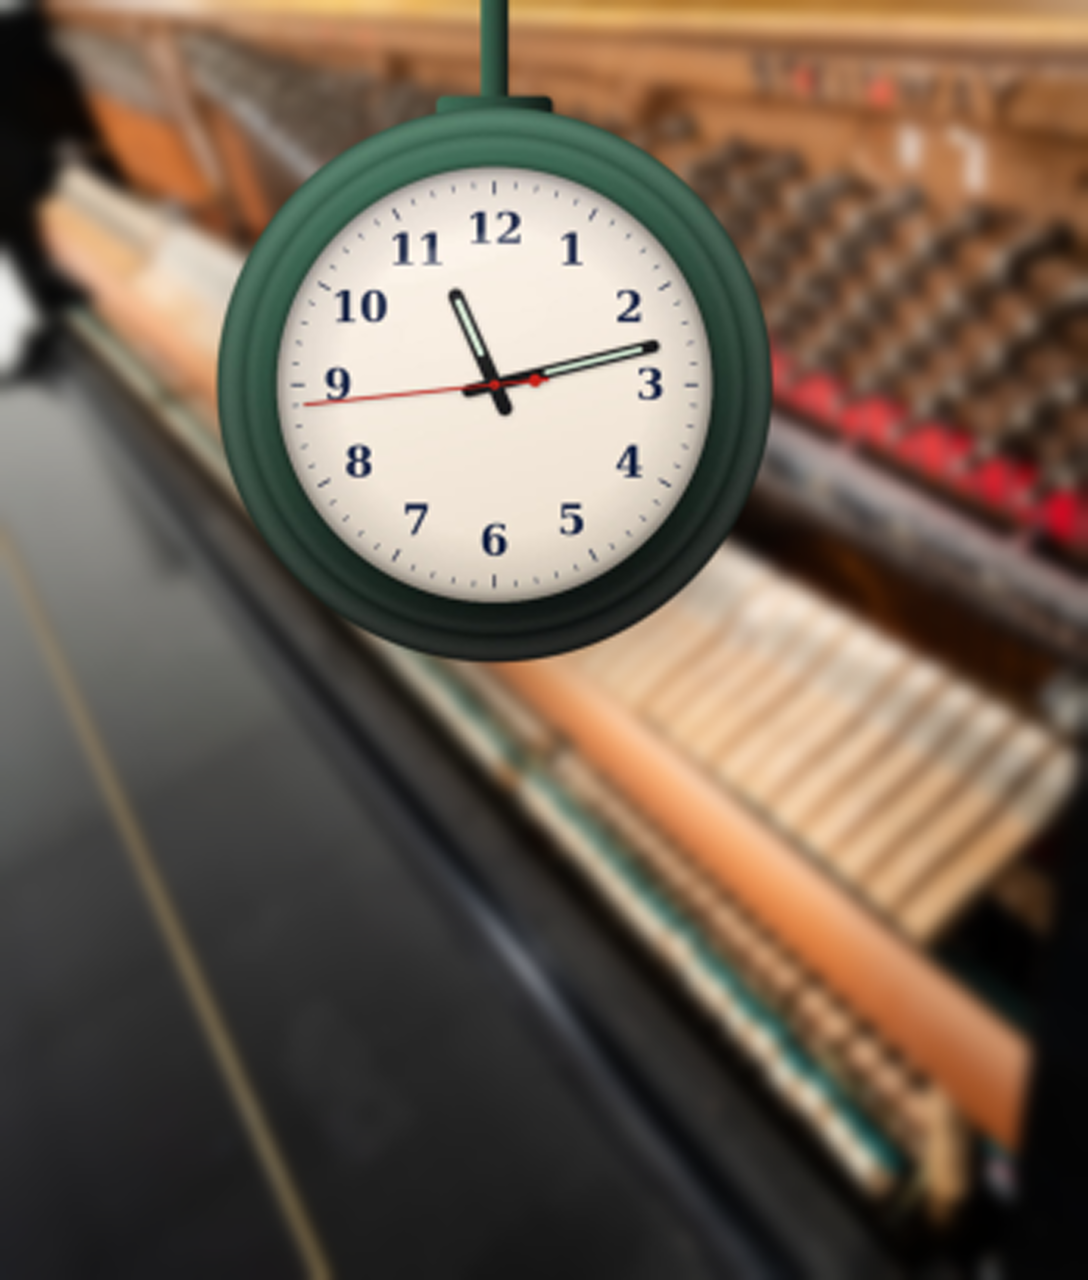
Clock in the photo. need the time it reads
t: 11:12:44
